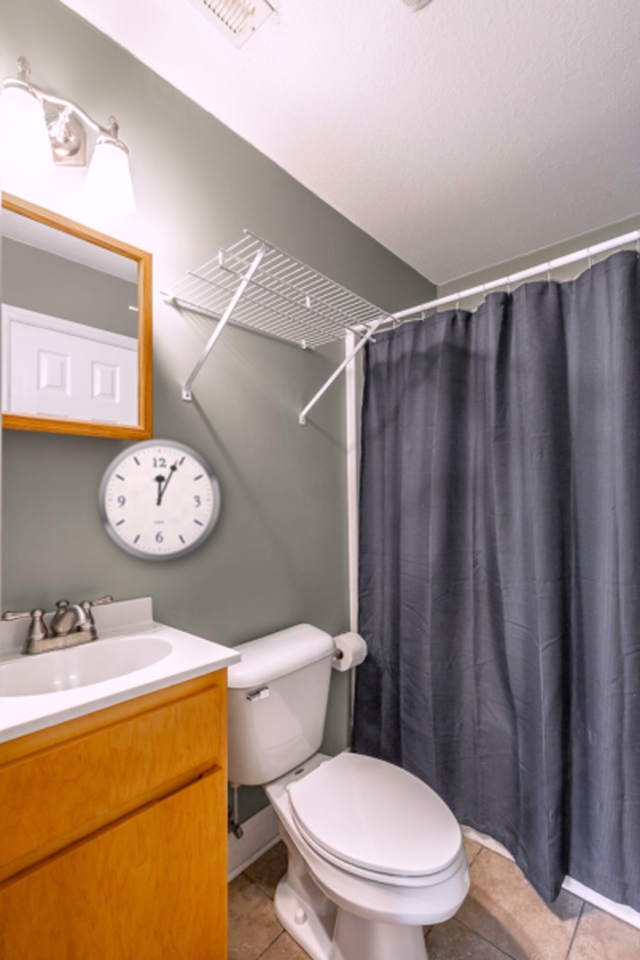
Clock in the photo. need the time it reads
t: 12:04
